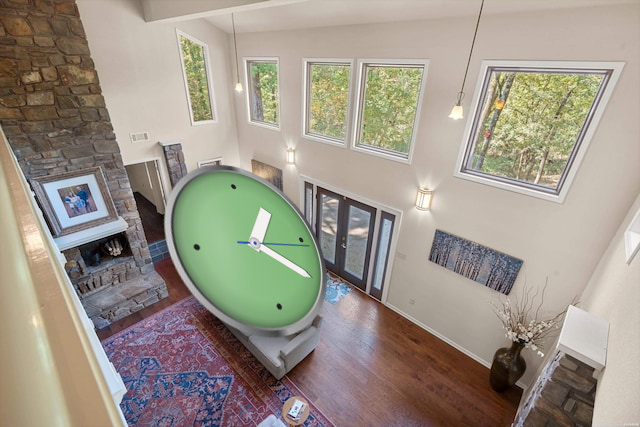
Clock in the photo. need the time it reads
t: 1:21:16
